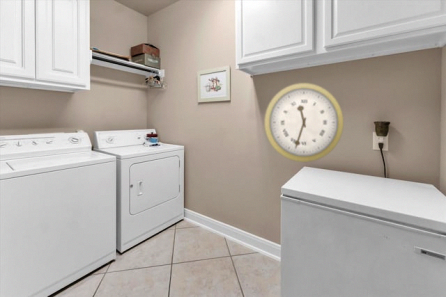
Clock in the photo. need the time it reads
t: 11:33
